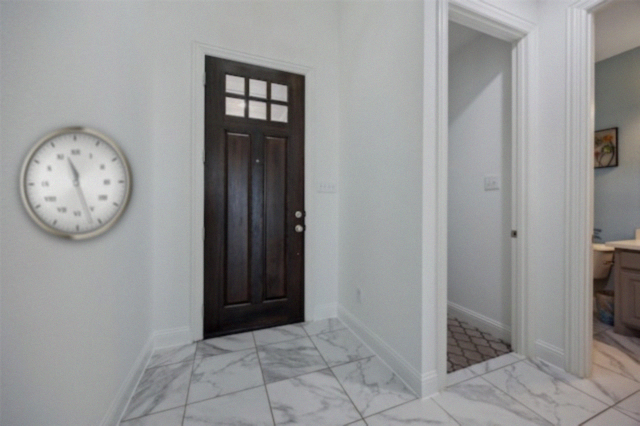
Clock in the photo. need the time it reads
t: 11:27
